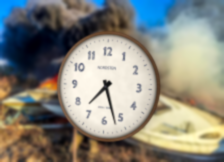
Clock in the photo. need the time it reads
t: 7:27
